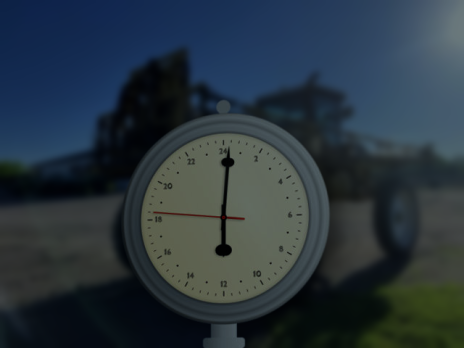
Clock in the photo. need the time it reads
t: 12:00:46
